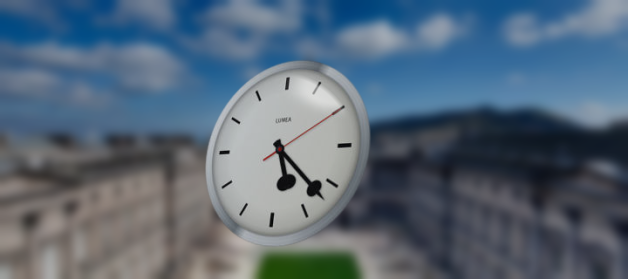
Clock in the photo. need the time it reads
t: 5:22:10
